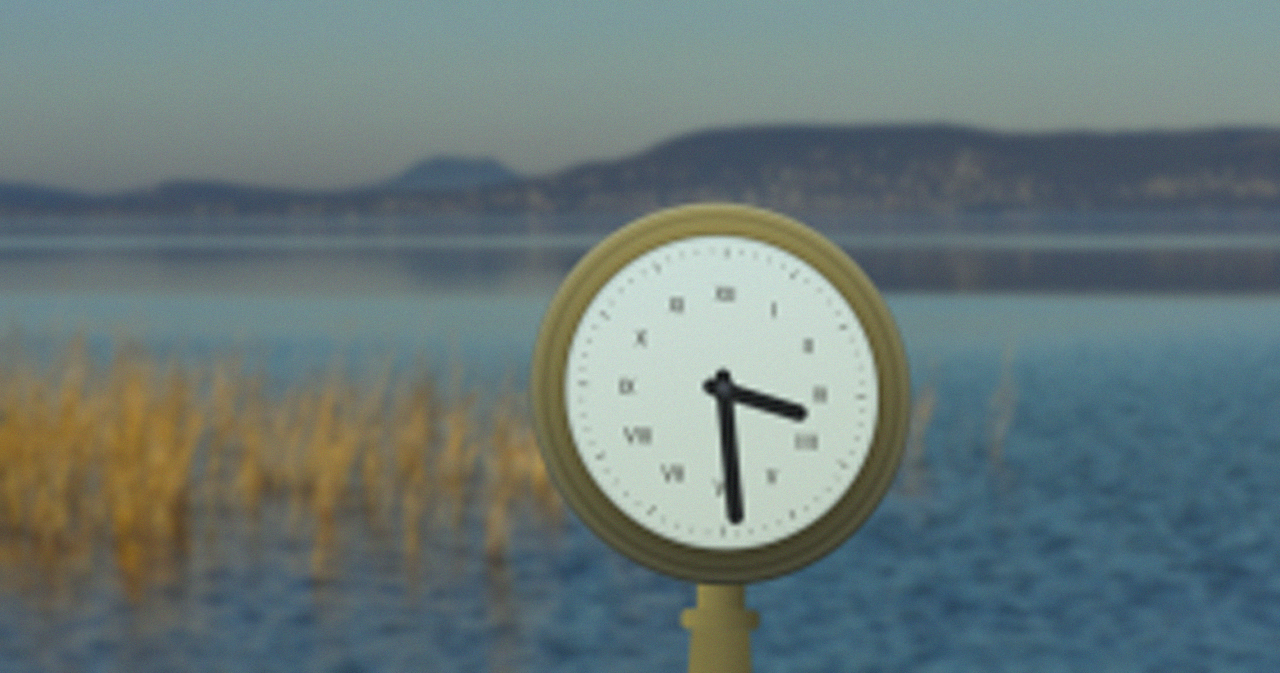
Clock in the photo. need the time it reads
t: 3:29
